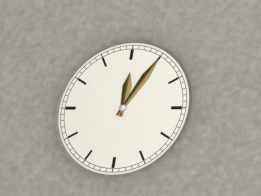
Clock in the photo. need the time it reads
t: 12:05
